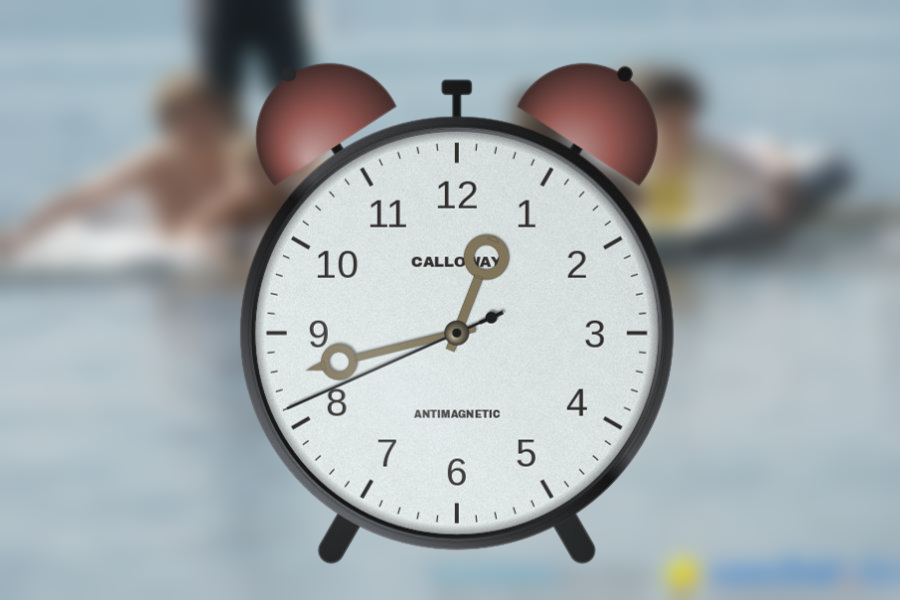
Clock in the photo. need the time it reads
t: 12:42:41
